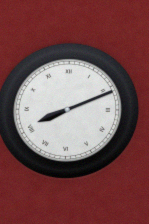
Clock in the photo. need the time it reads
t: 8:11
